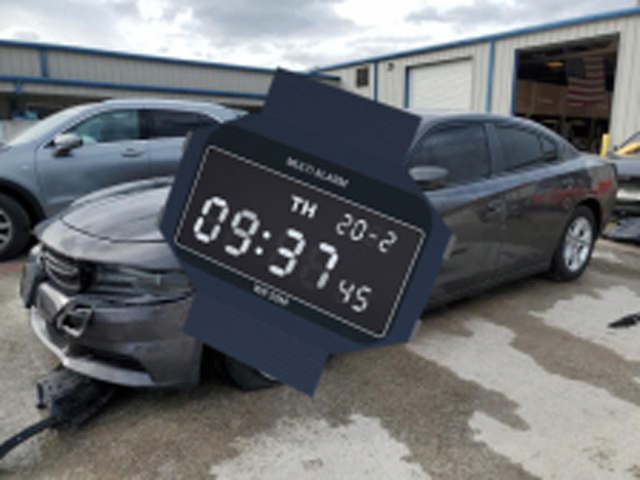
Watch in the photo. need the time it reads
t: 9:37:45
